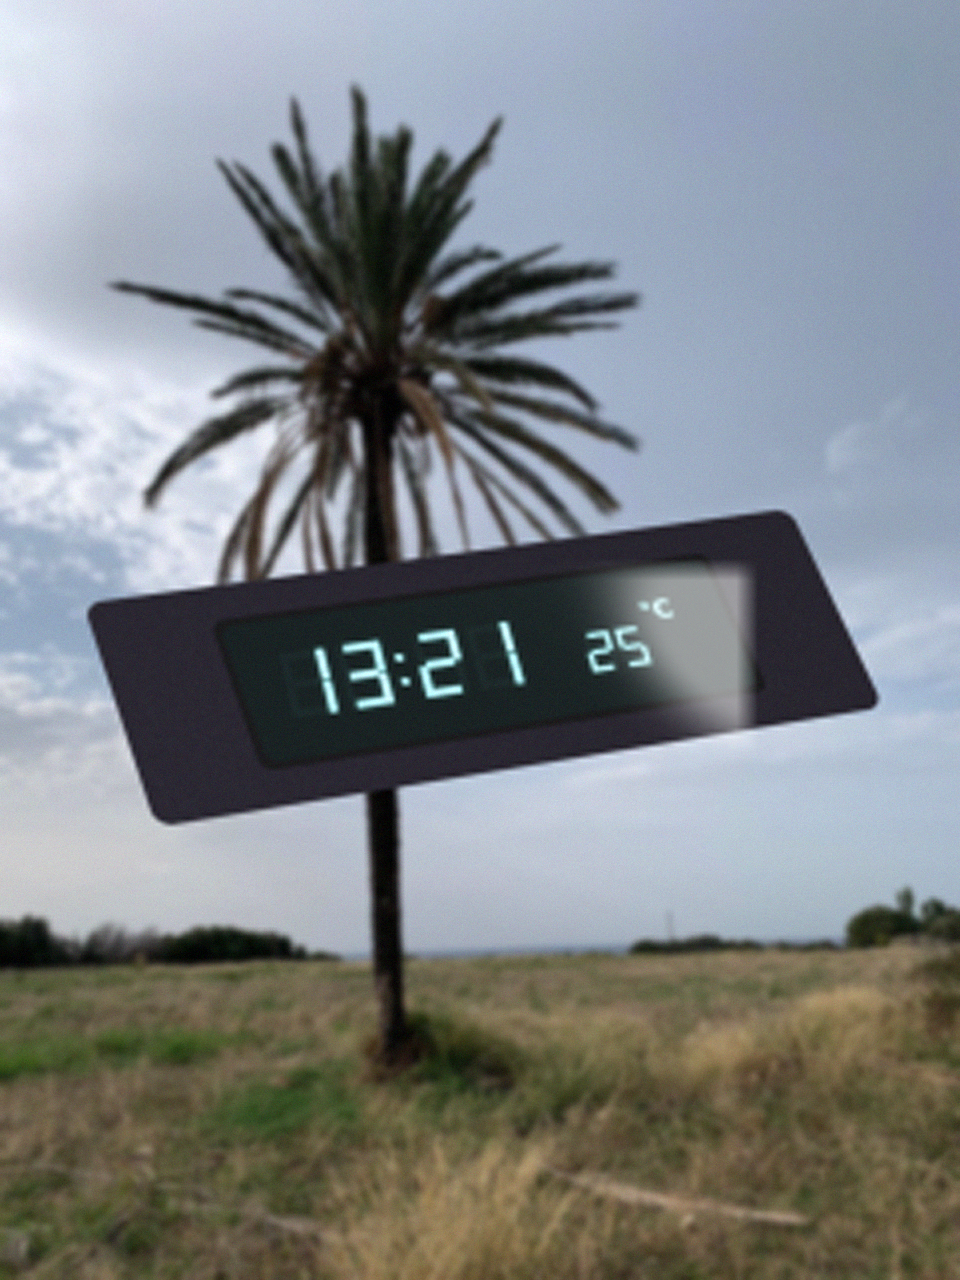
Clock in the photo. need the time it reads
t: 13:21
